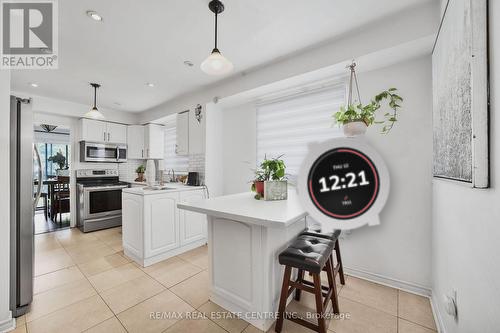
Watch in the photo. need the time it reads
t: 12:21
